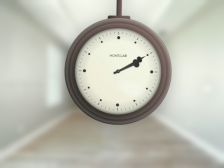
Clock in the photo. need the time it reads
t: 2:10
